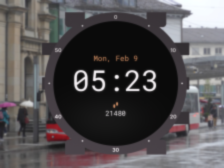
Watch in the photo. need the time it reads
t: 5:23
